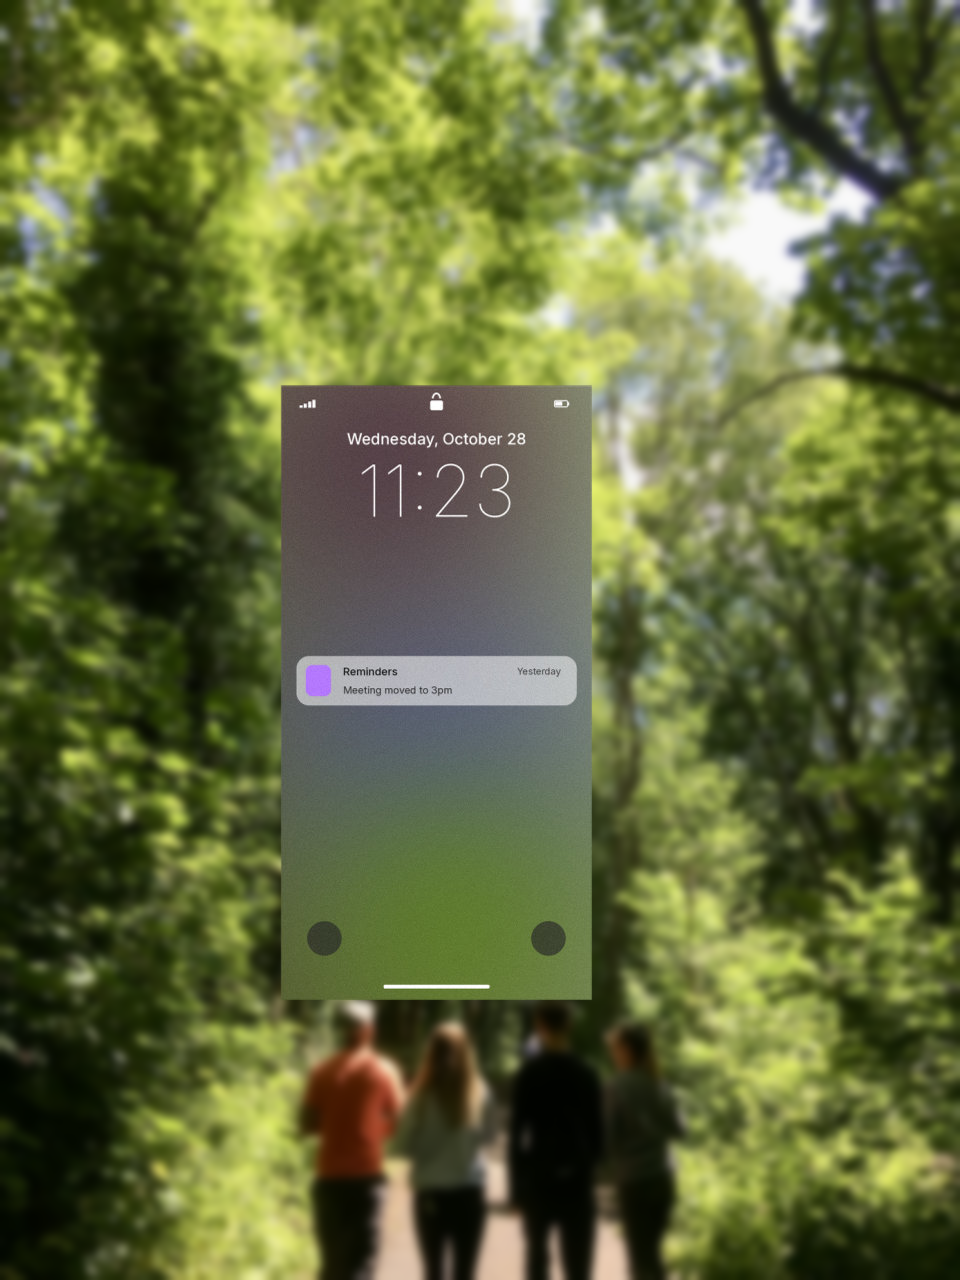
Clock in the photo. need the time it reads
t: 11:23
